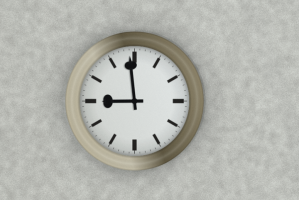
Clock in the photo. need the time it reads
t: 8:59
